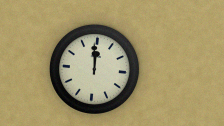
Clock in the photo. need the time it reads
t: 11:59
